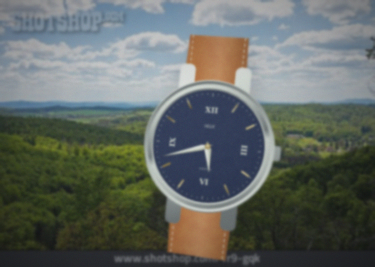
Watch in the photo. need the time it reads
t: 5:42
